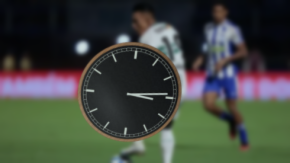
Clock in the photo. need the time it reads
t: 3:14
